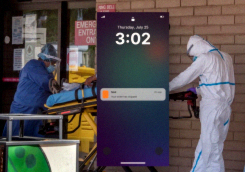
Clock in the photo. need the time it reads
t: 3:02
